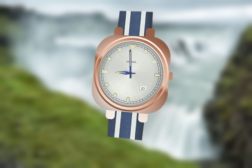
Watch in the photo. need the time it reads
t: 8:59
